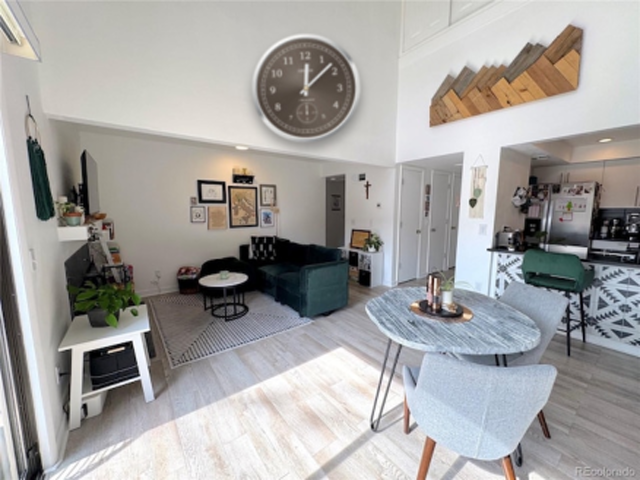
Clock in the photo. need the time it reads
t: 12:08
